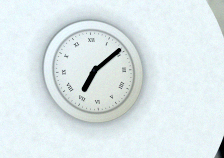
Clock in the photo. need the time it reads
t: 7:09
